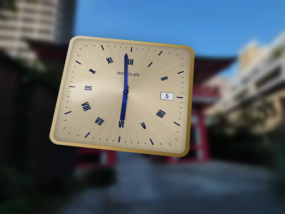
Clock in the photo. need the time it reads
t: 5:59
